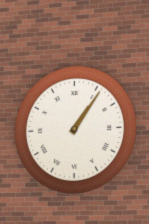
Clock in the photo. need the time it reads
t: 1:06
